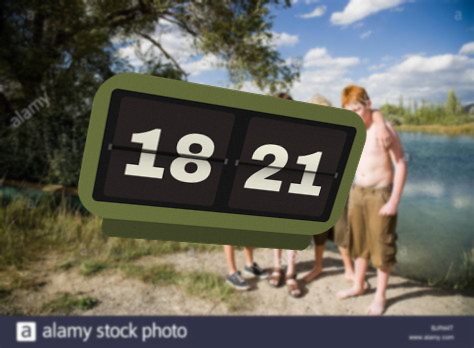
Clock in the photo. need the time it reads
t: 18:21
